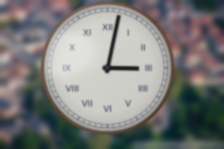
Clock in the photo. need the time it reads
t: 3:02
